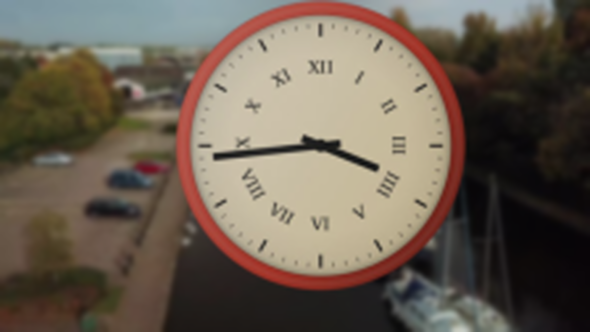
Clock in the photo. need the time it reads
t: 3:44
